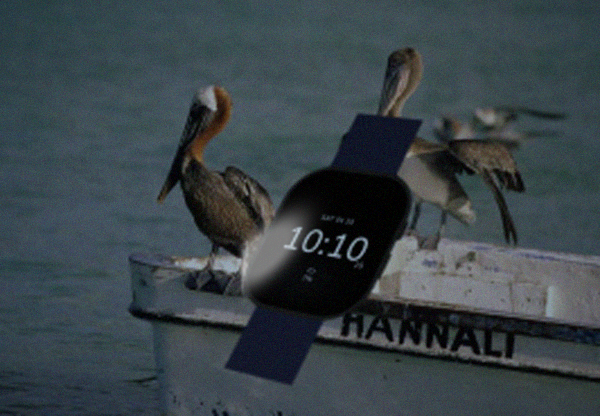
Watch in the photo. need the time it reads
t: 10:10
